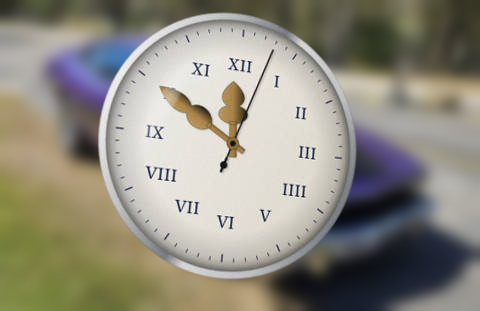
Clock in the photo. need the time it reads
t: 11:50:03
